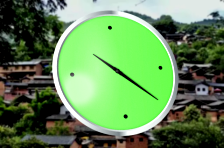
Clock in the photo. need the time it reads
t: 10:22
